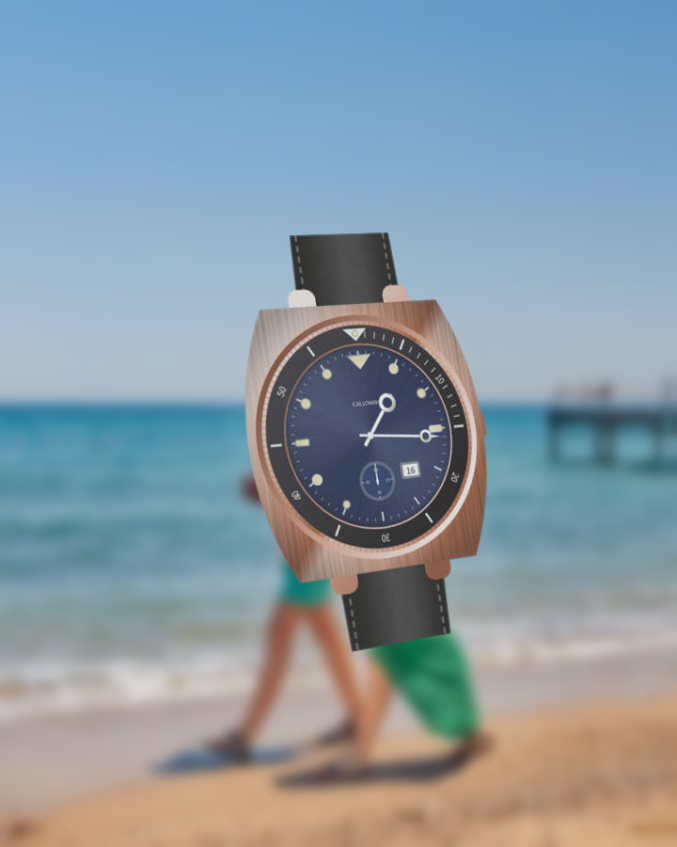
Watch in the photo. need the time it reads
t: 1:16
